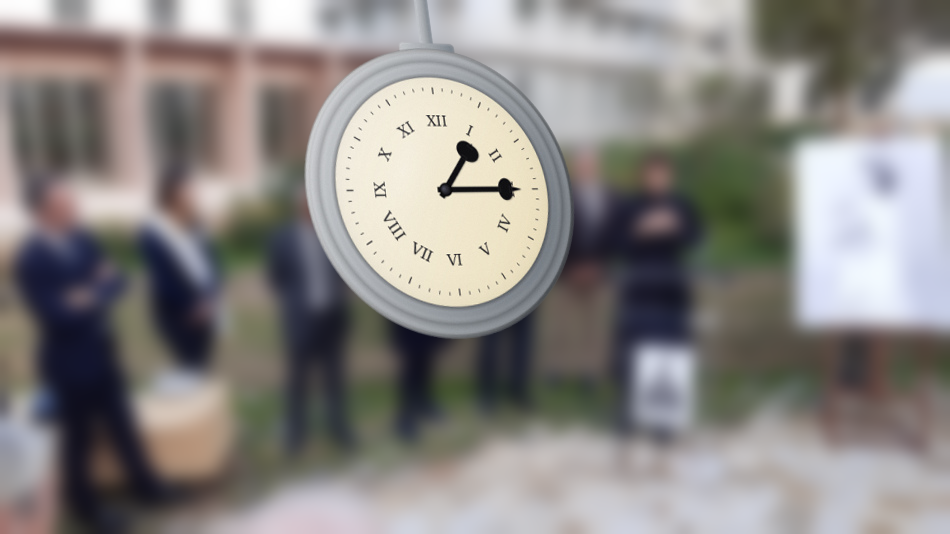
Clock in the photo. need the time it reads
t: 1:15
